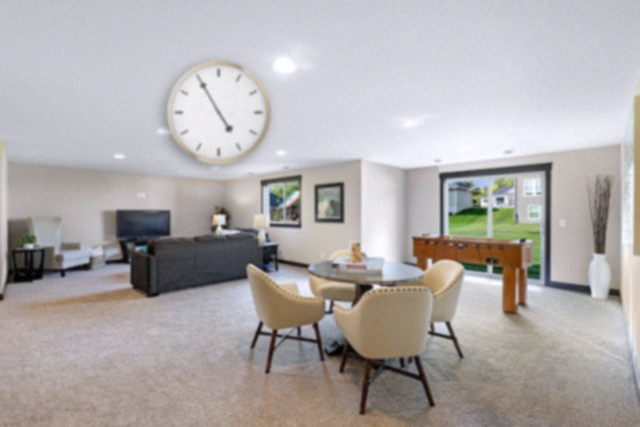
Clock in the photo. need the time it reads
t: 4:55
